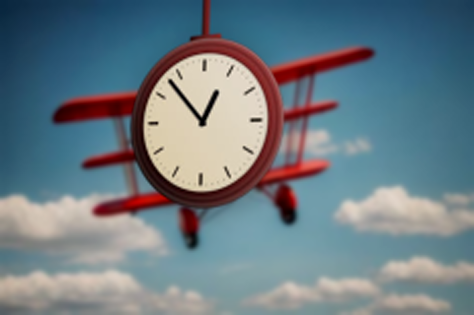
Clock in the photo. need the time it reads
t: 12:53
